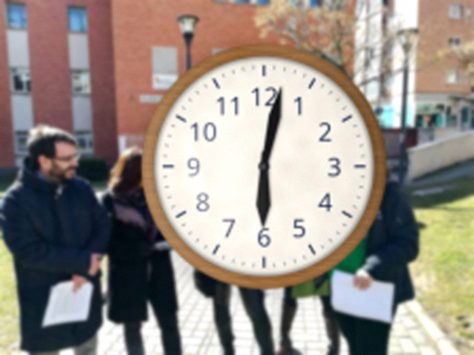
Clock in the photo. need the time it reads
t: 6:02
